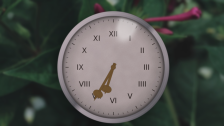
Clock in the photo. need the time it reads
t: 6:35
